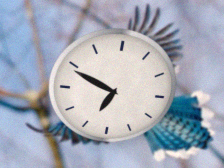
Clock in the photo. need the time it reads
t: 6:49
